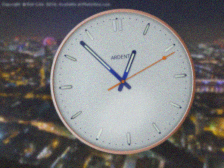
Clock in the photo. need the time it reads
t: 12:53:11
